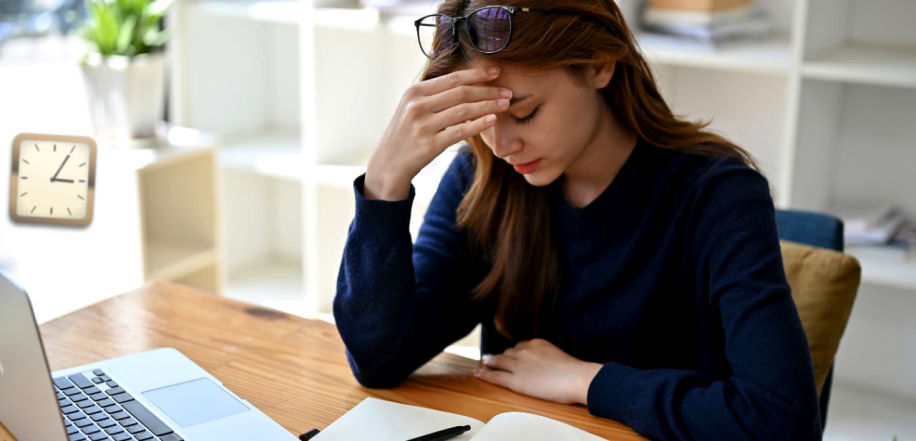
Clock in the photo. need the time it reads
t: 3:05
